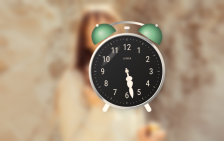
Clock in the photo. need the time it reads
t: 5:28
